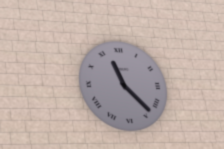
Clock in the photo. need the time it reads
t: 11:23
